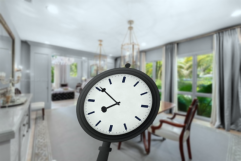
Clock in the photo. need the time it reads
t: 7:51
